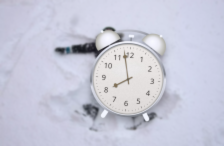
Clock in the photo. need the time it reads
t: 7:58
